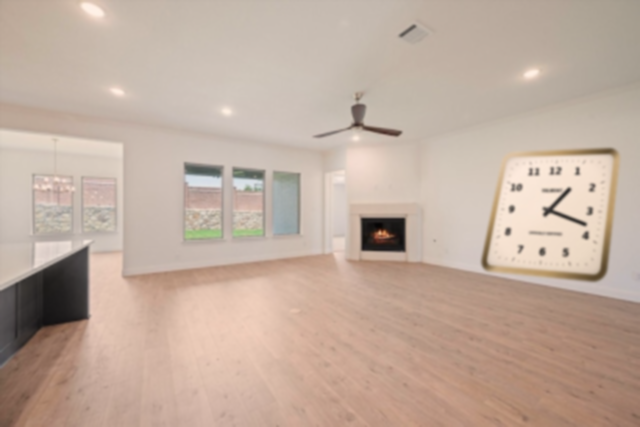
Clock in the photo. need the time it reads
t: 1:18
